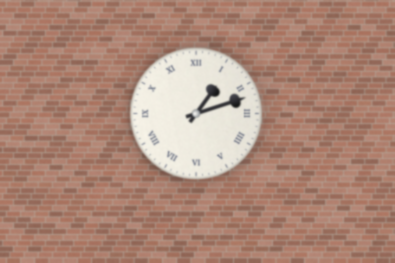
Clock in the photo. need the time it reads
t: 1:12
